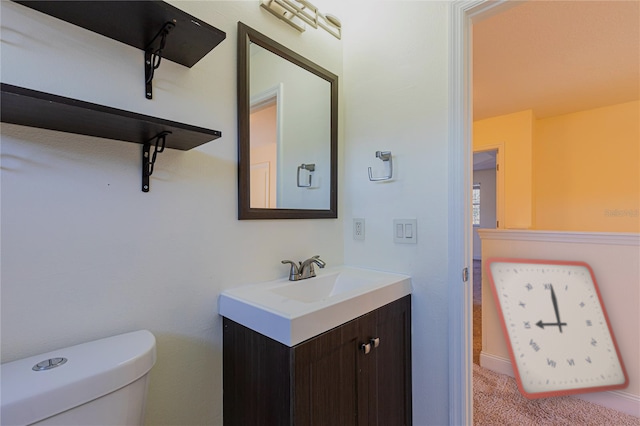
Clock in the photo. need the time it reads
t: 9:01
